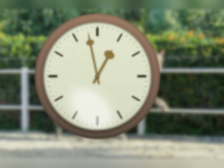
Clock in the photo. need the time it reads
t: 12:58
